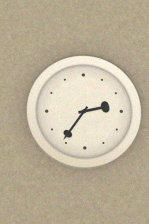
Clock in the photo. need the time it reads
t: 2:36
